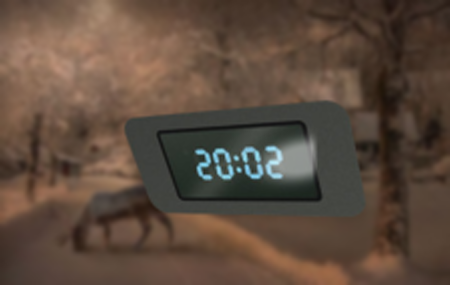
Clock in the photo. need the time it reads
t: 20:02
